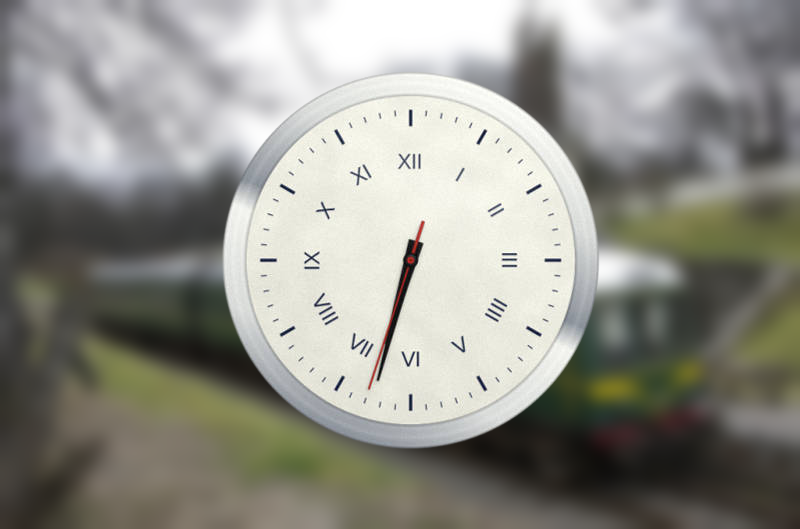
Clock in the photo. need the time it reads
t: 6:32:33
